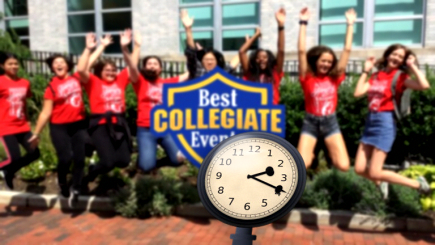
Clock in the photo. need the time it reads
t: 2:19
